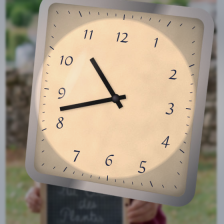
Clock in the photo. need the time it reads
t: 10:42
